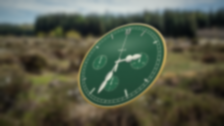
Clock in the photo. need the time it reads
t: 2:33
